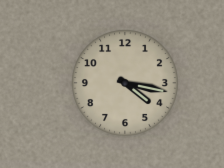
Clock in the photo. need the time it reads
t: 4:17
